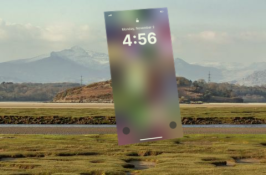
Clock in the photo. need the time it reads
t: 4:56
